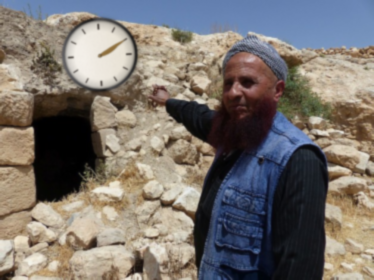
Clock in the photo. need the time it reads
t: 2:10
